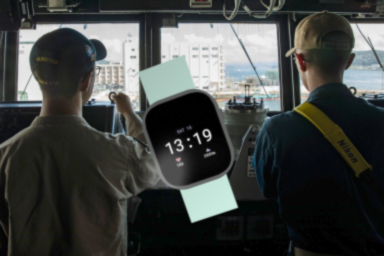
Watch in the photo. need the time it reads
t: 13:19
